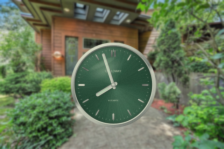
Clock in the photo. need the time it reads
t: 7:57
